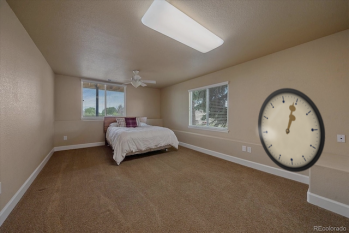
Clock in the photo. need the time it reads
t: 1:04
